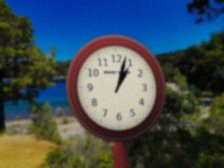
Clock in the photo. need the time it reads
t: 1:03
